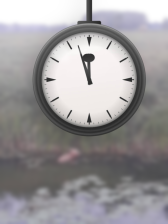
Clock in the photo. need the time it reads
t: 11:57
